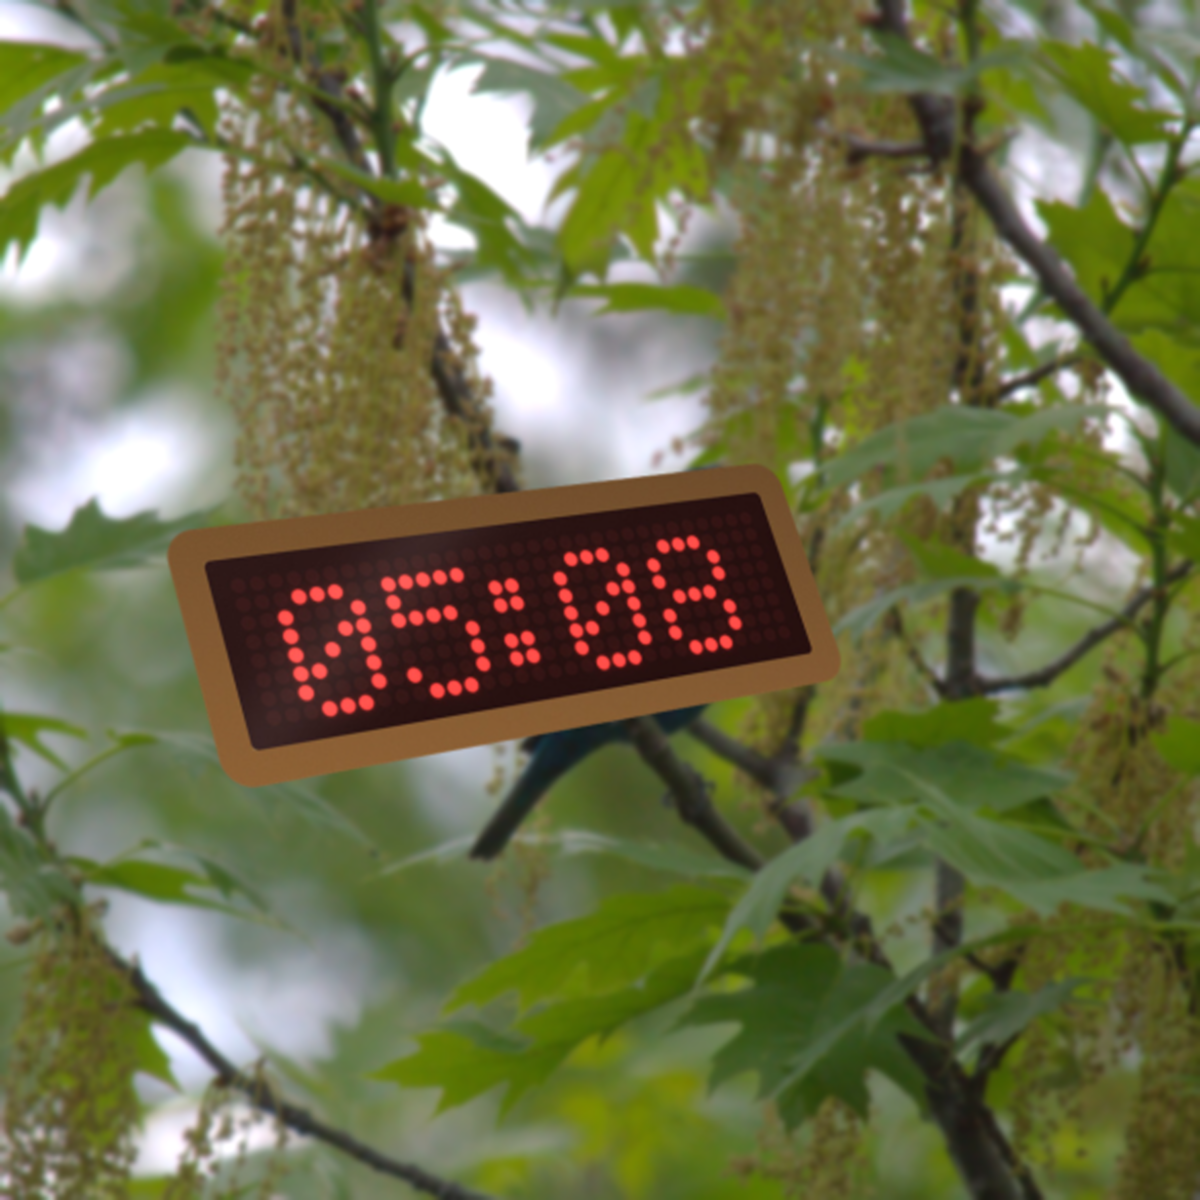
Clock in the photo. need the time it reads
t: 5:08
